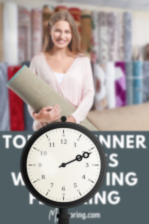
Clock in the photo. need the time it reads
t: 2:11
